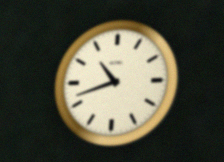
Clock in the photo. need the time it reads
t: 10:42
